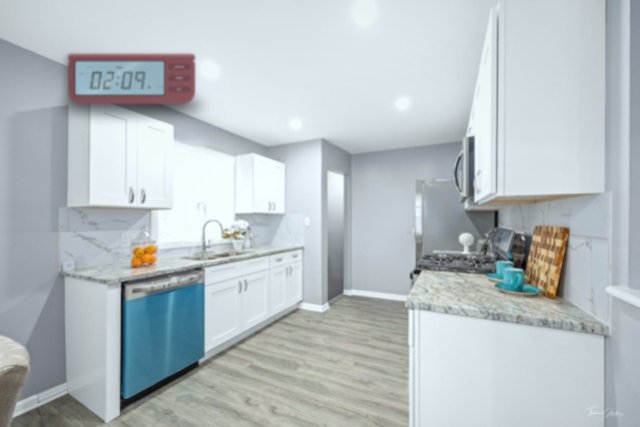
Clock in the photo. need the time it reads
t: 2:09
